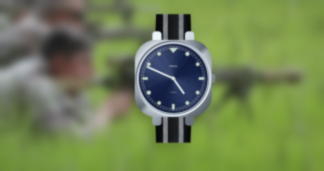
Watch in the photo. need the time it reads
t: 4:49
